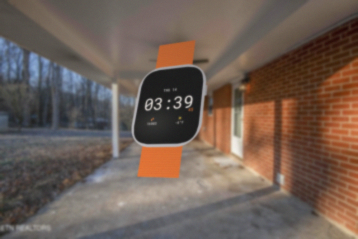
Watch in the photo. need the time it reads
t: 3:39
